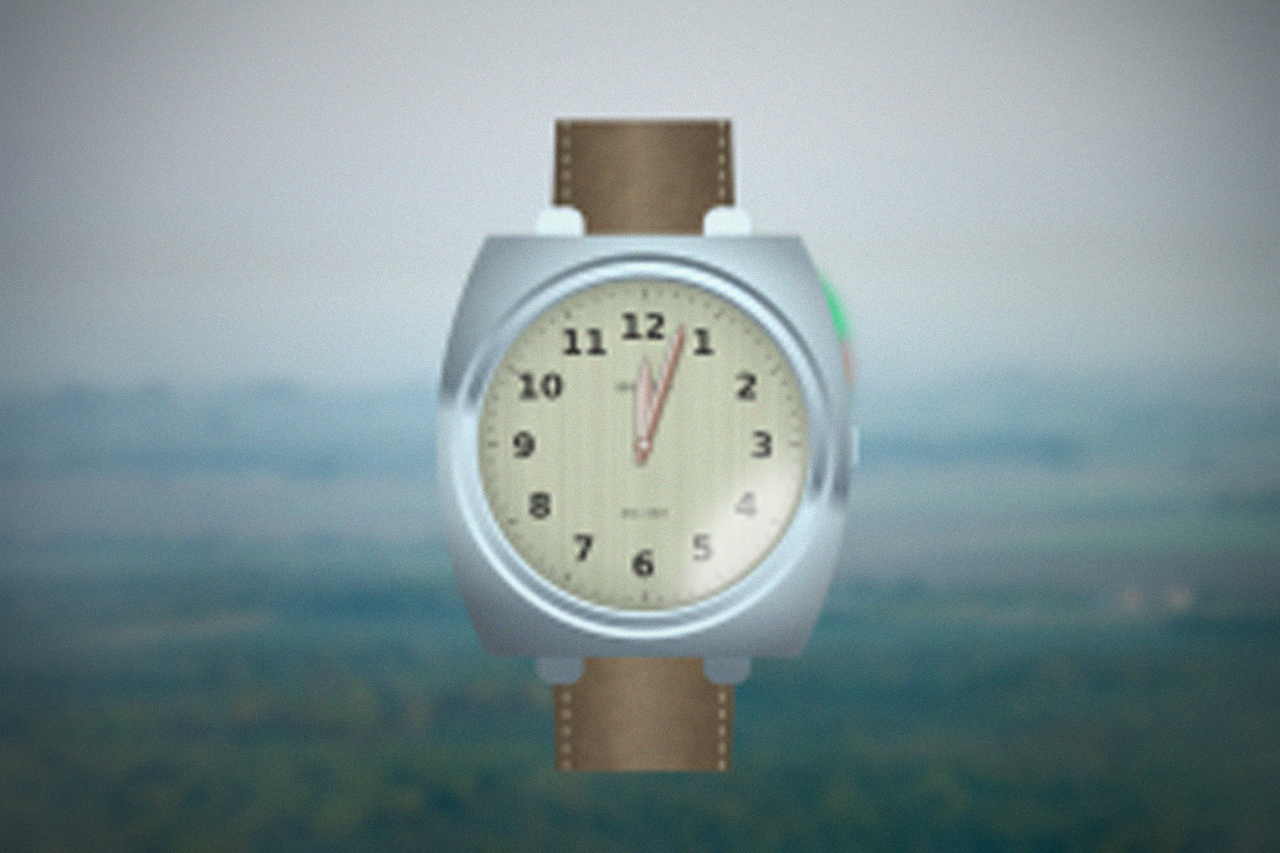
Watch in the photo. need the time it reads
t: 12:03
